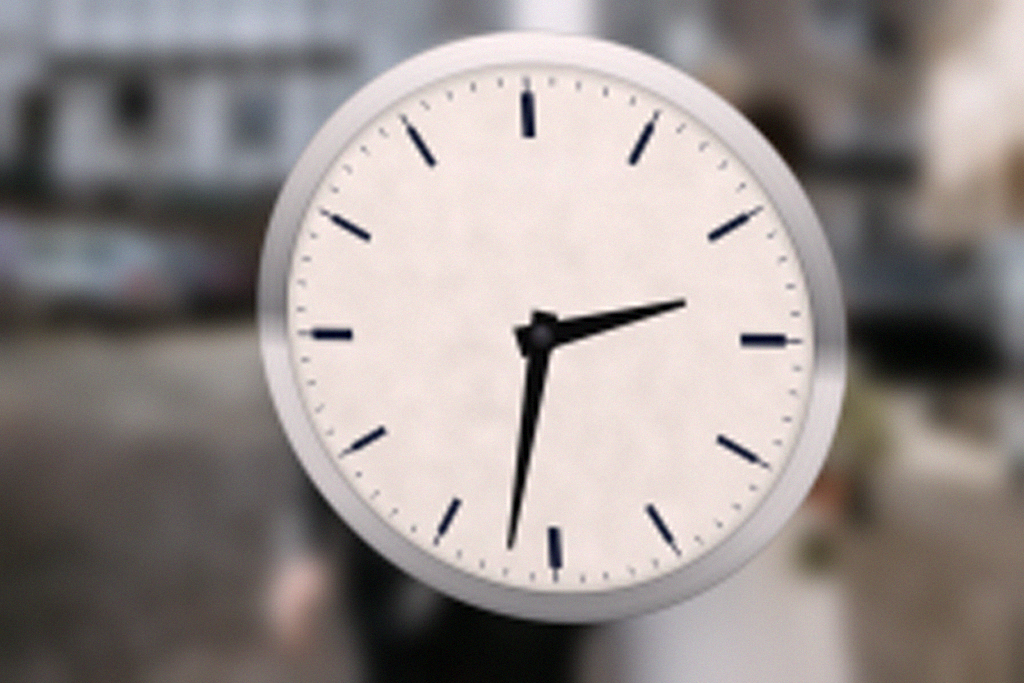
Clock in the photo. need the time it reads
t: 2:32
